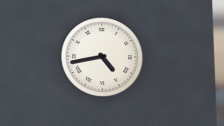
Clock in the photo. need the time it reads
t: 4:43
